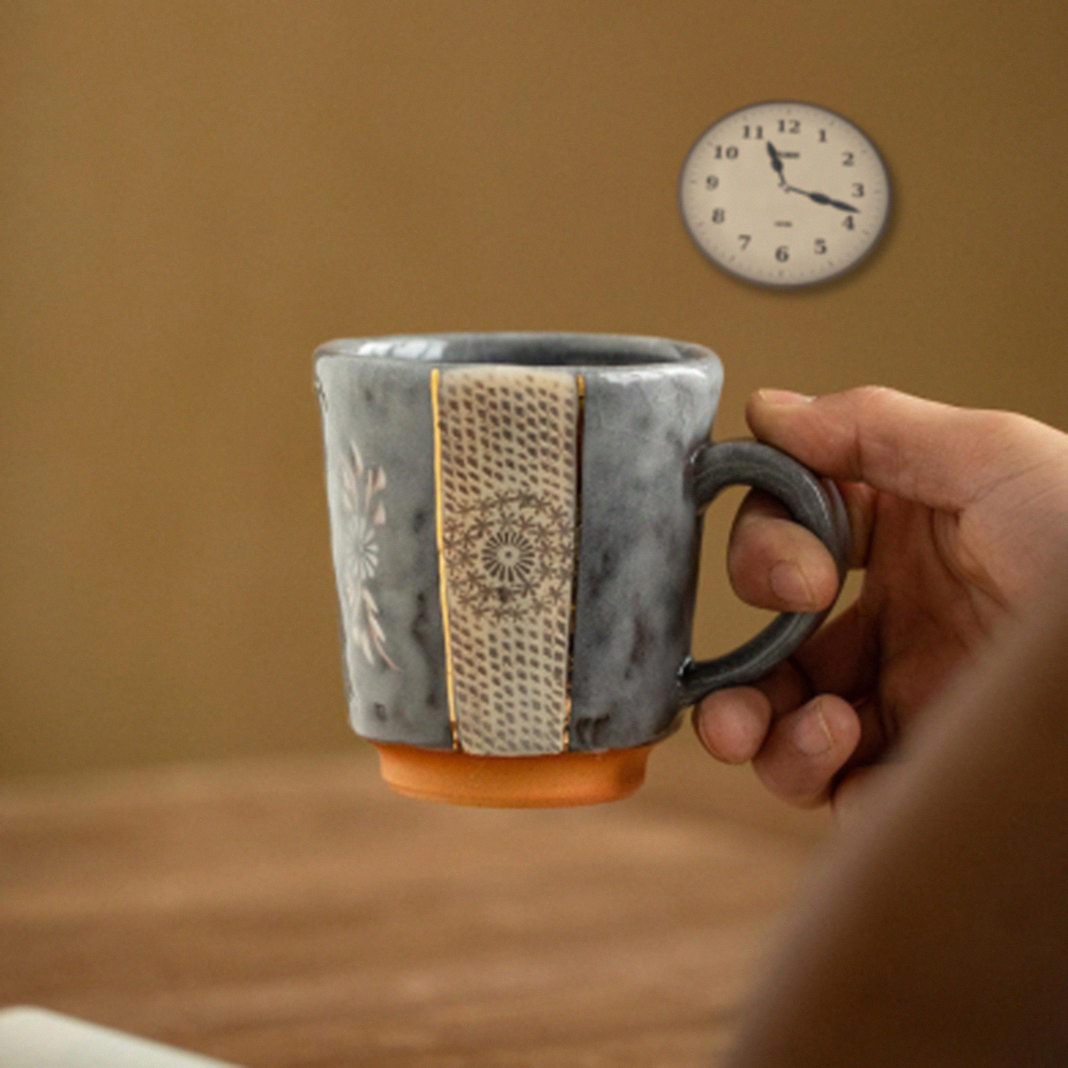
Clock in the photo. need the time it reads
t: 11:18
